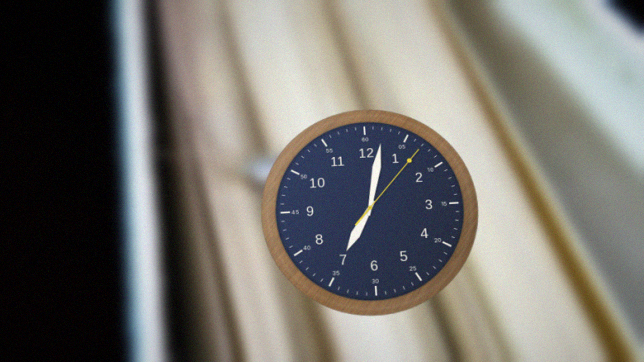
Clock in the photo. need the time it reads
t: 7:02:07
